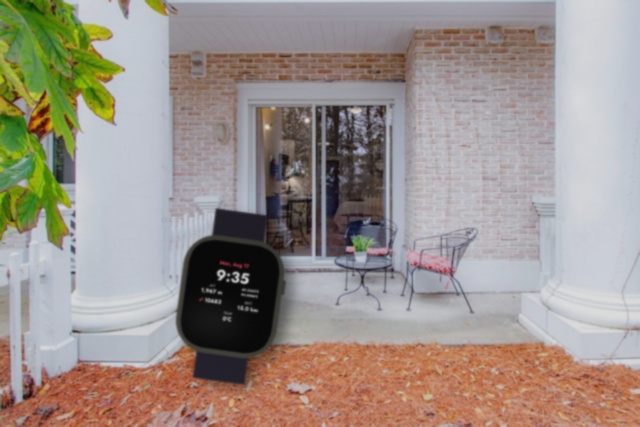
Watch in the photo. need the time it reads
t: 9:35
